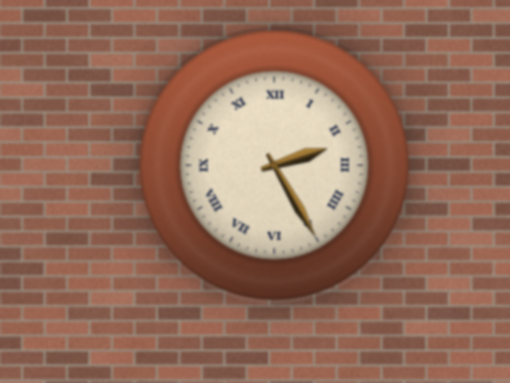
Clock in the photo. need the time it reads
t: 2:25
